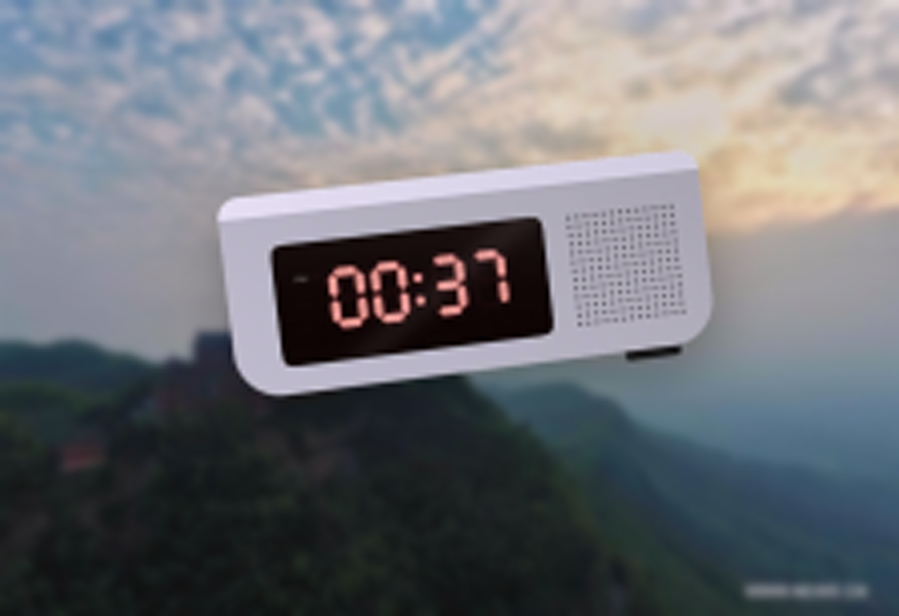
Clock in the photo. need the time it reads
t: 0:37
